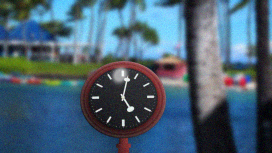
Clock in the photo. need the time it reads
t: 5:02
